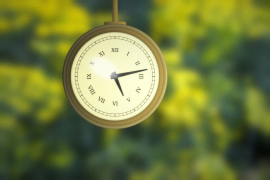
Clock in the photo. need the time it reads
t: 5:13
